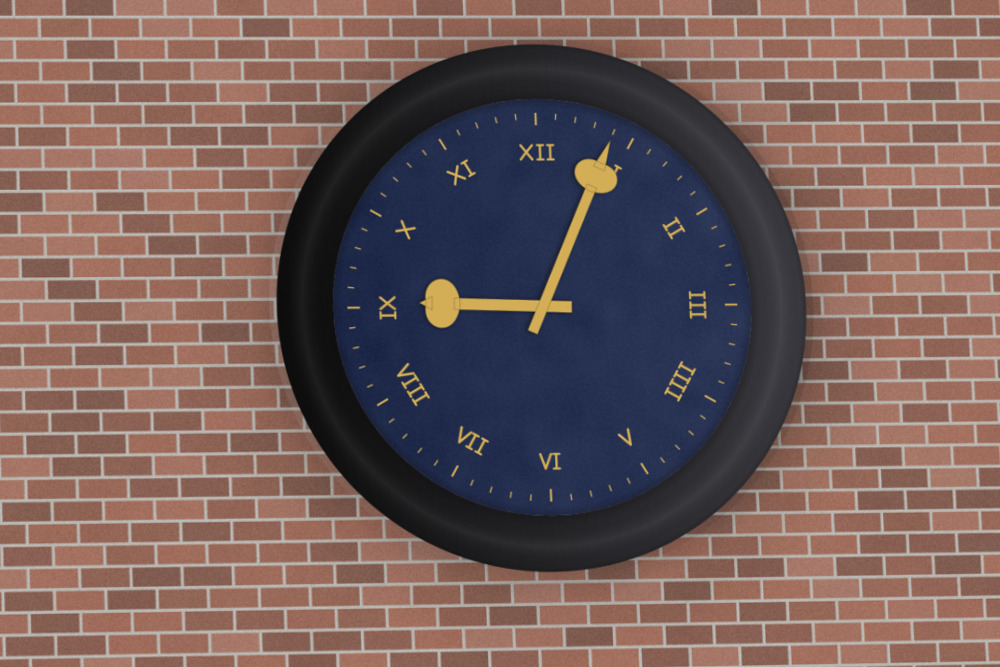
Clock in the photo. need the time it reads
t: 9:04
